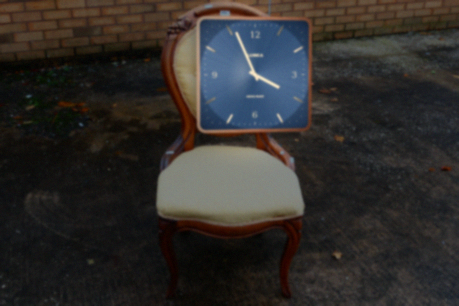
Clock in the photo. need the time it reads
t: 3:56
